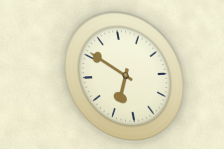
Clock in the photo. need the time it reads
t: 6:51
